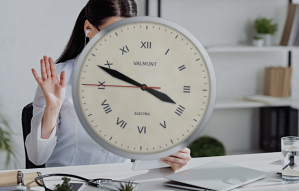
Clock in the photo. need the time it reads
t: 3:48:45
